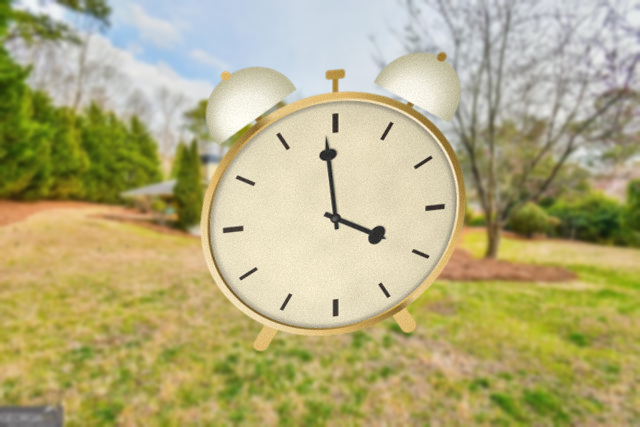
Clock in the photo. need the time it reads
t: 3:59
